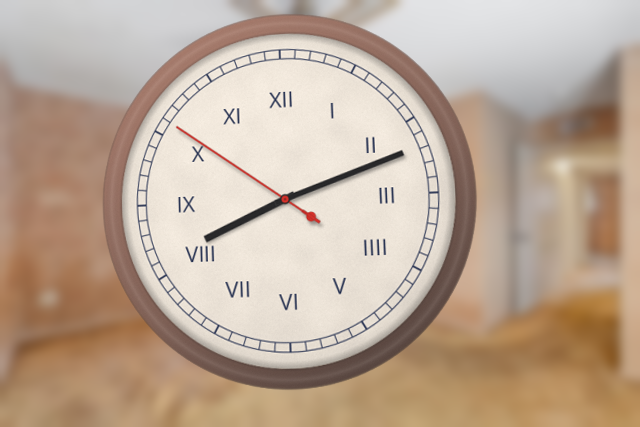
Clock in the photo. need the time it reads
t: 8:11:51
